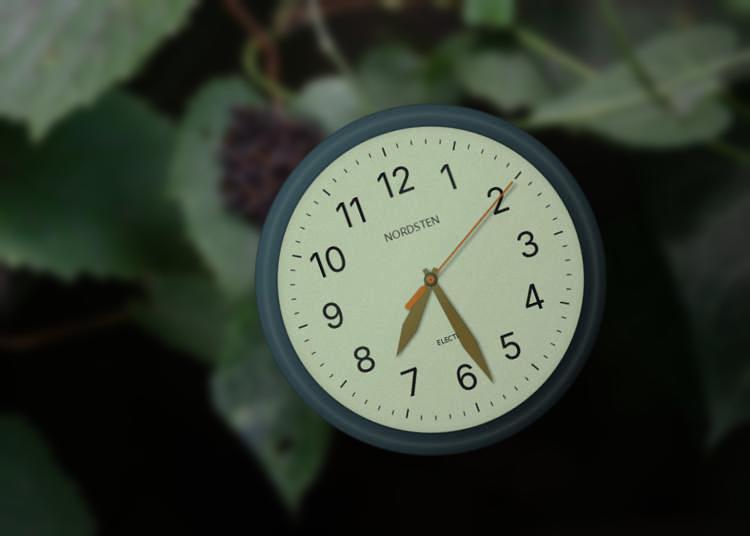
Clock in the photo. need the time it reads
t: 7:28:10
